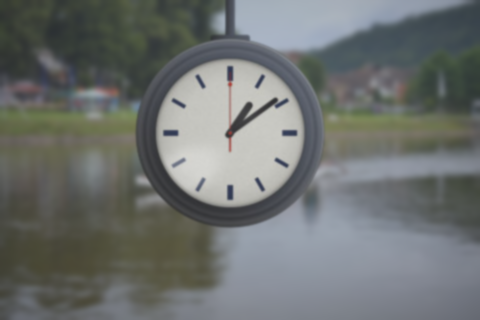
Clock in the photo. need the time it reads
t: 1:09:00
